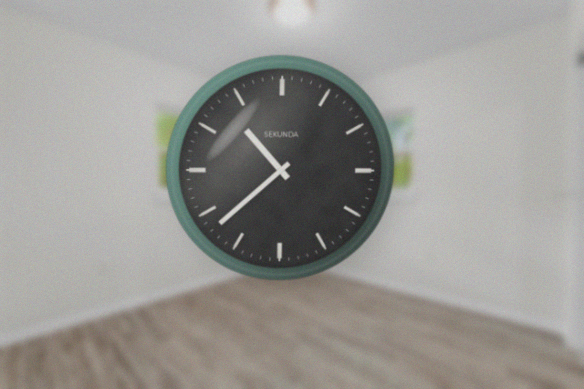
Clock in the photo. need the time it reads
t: 10:38
